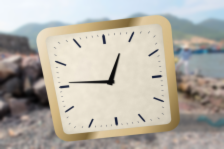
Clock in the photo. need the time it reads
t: 12:46
